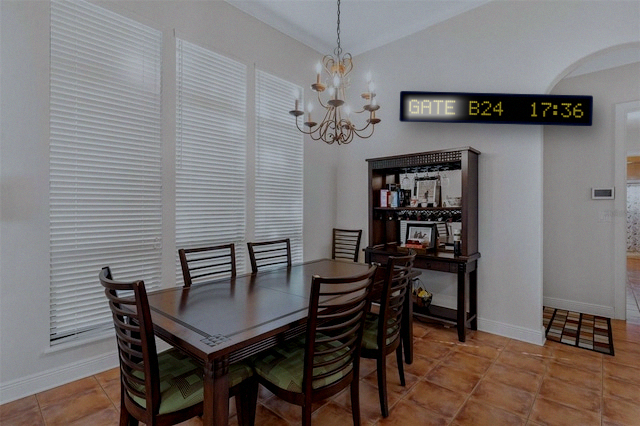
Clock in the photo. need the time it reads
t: 17:36
